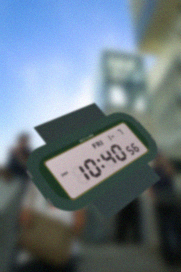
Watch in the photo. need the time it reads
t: 10:40
